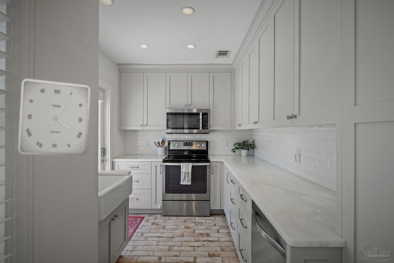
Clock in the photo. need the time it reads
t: 4:06
